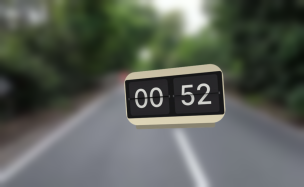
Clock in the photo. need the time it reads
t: 0:52
